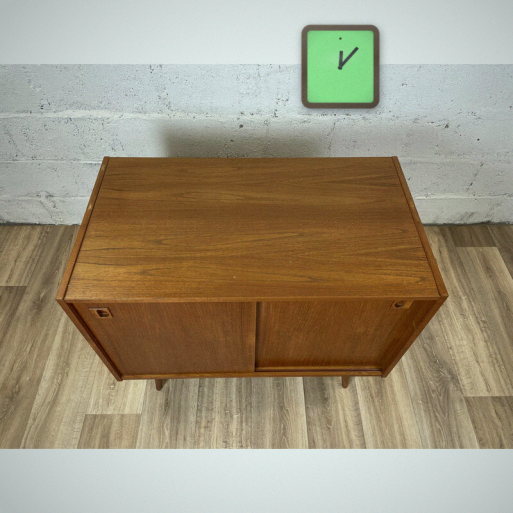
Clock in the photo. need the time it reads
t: 12:07
